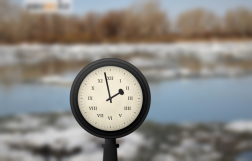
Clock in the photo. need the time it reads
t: 1:58
